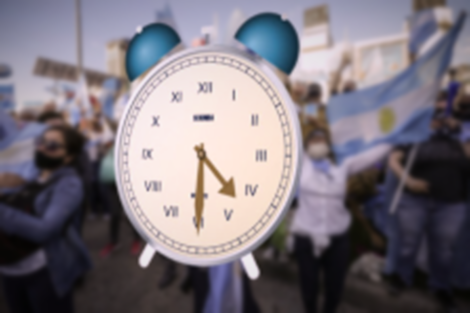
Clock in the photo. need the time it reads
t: 4:30
